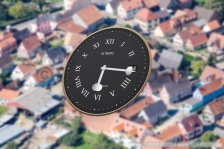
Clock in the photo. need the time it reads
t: 6:16
